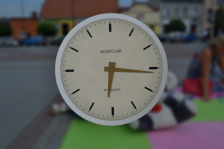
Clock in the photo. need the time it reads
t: 6:16
